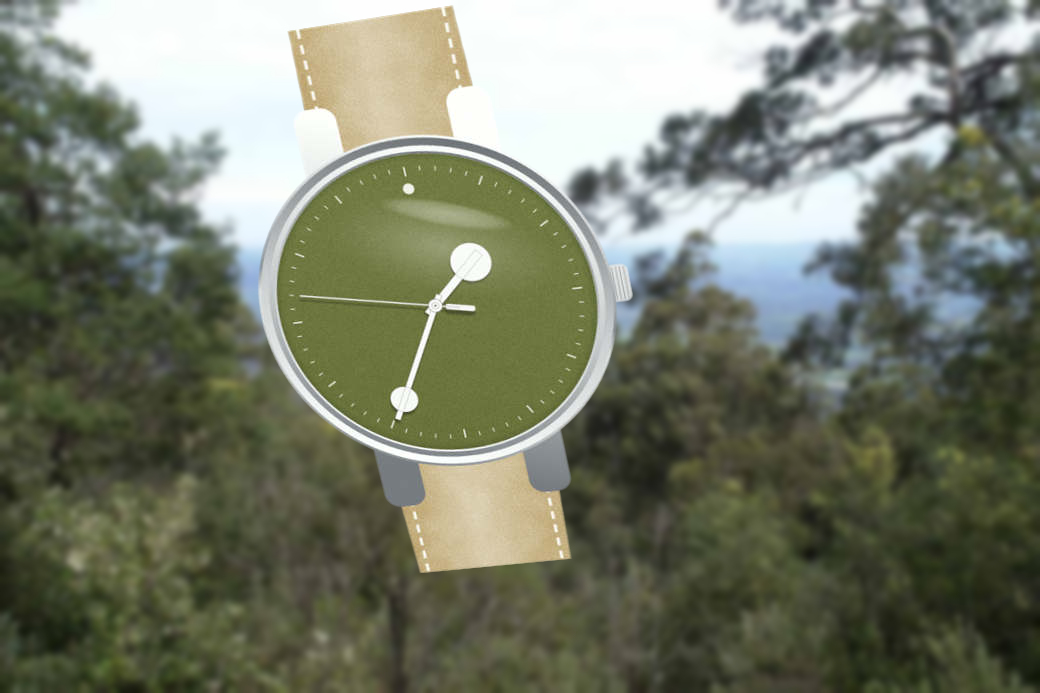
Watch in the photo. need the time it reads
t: 1:34:47
